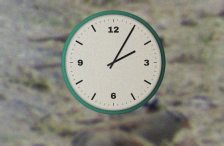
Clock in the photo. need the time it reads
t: 2:05
